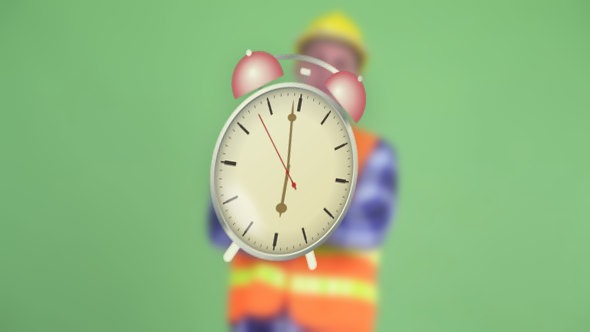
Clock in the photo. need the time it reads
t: 5:58:53
